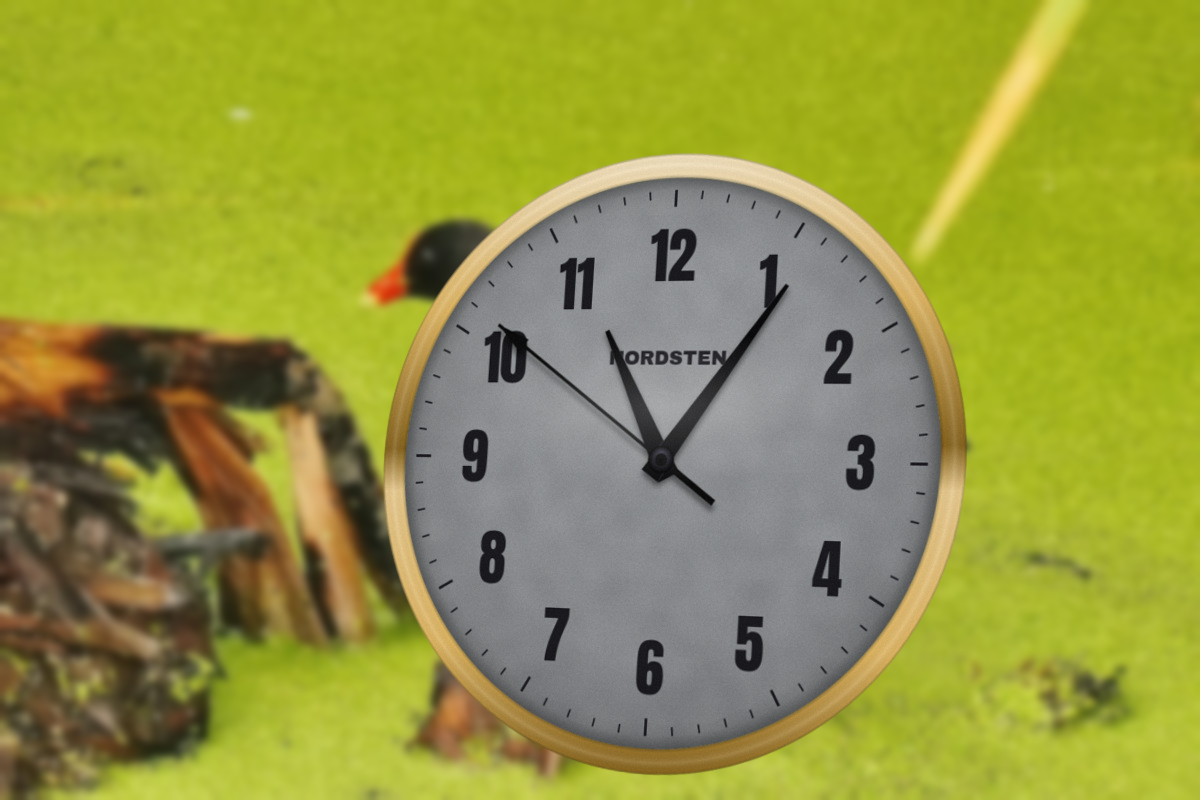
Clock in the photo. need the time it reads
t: 11:05:51
